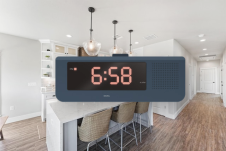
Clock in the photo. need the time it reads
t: 6:58
